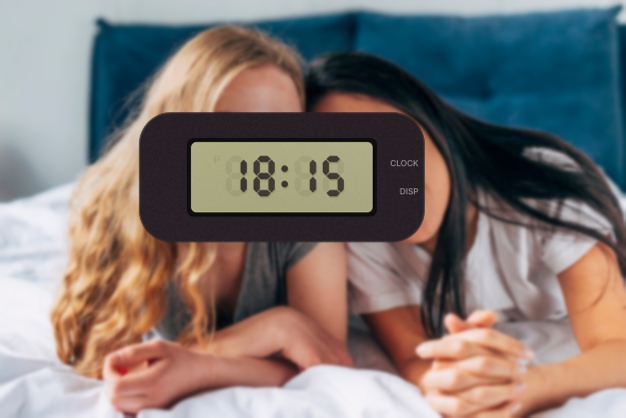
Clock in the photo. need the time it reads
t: 18:15
